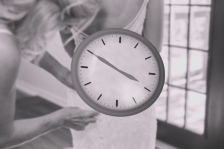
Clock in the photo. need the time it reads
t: 3:50
